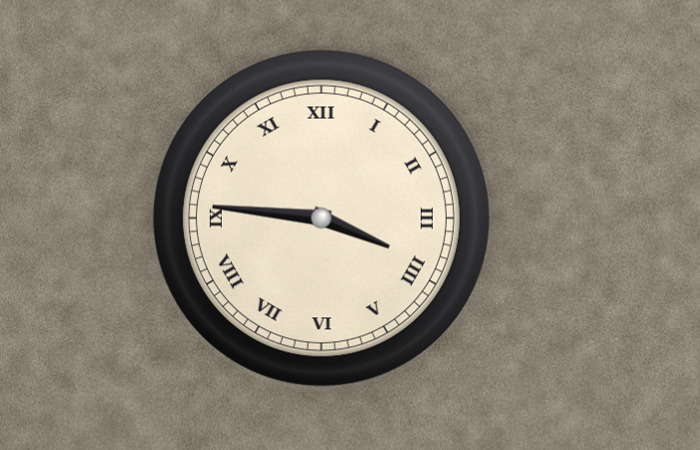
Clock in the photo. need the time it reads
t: 3:46
